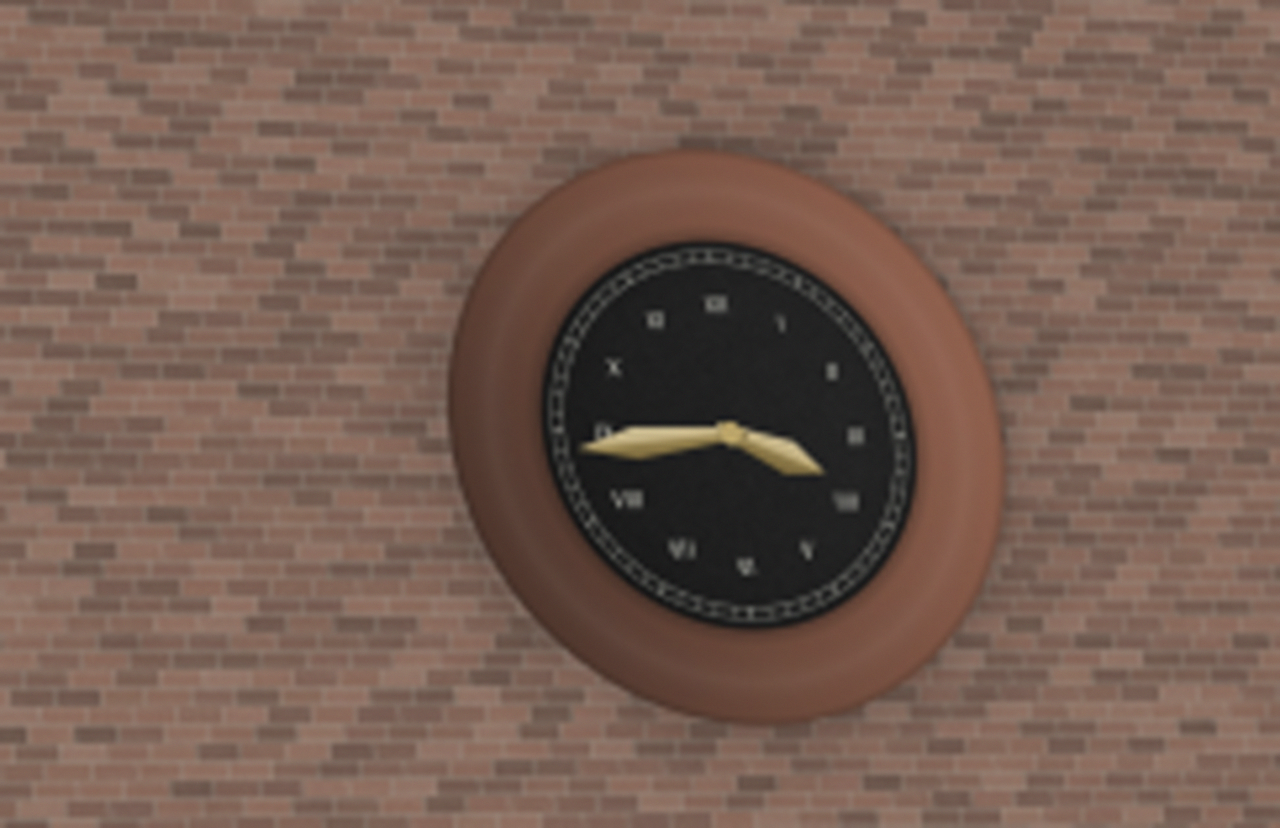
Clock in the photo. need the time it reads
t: 3:44
